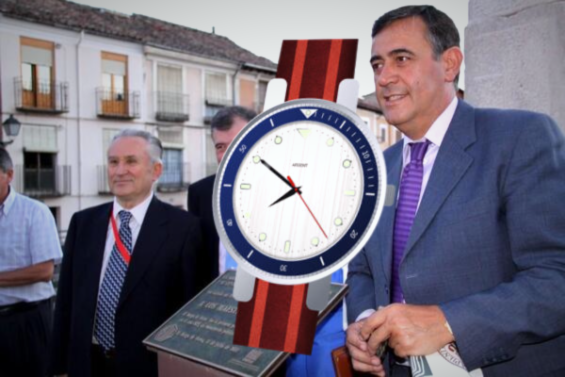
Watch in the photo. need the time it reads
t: 7:50:23
